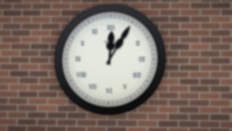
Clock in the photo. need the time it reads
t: 12:05
